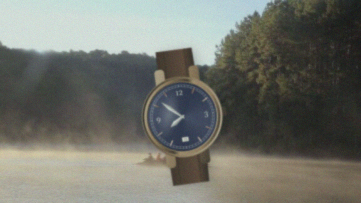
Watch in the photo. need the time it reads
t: 7:52
